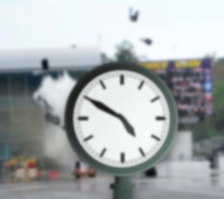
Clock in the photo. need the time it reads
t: 4:50
